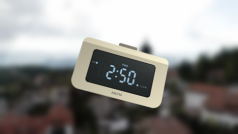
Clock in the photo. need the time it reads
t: 2:50
